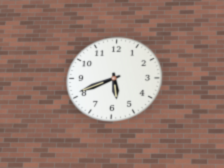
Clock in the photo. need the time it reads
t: 5:41
